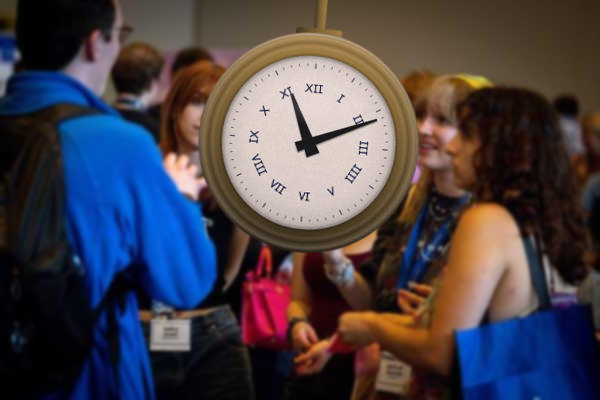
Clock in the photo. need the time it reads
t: 11:11
